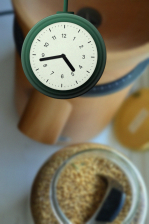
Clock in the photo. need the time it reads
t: 4:43
